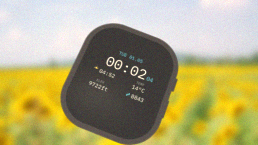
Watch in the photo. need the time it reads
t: 0:02
